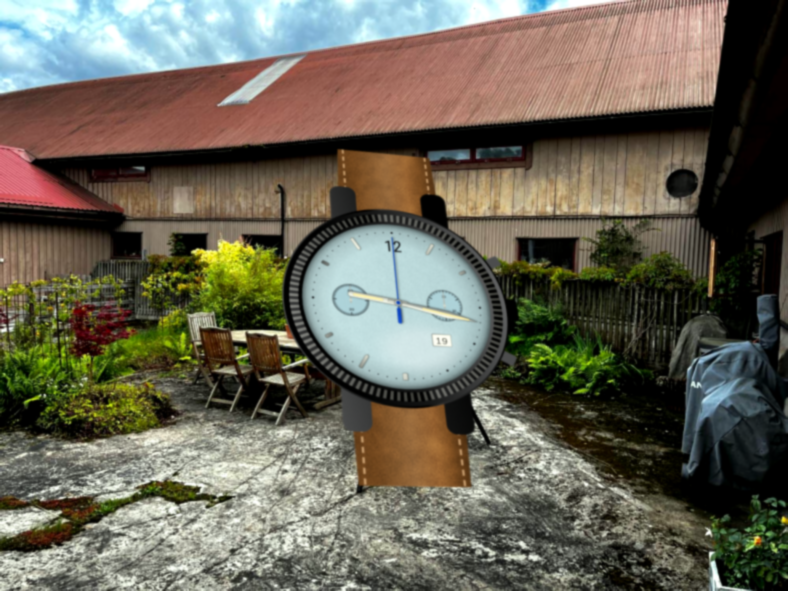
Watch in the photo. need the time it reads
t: 9:17
